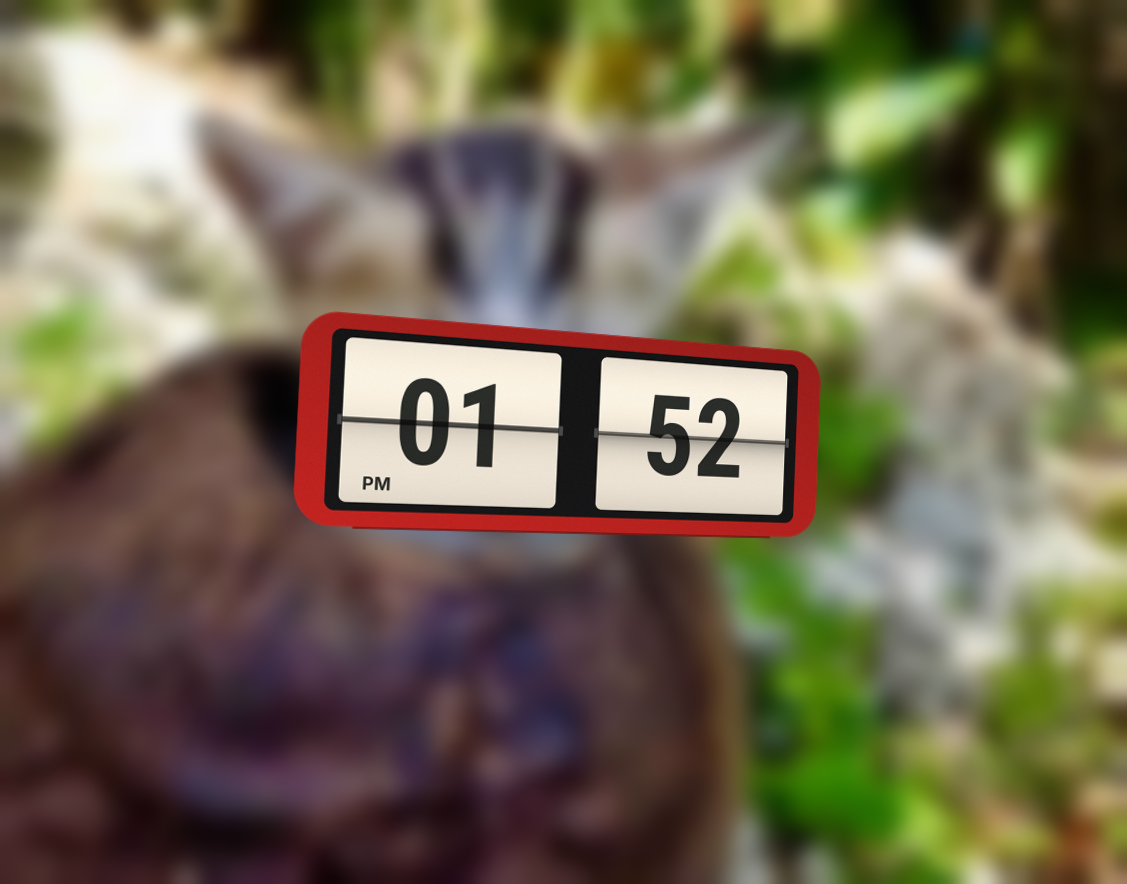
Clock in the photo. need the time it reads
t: 1:52
